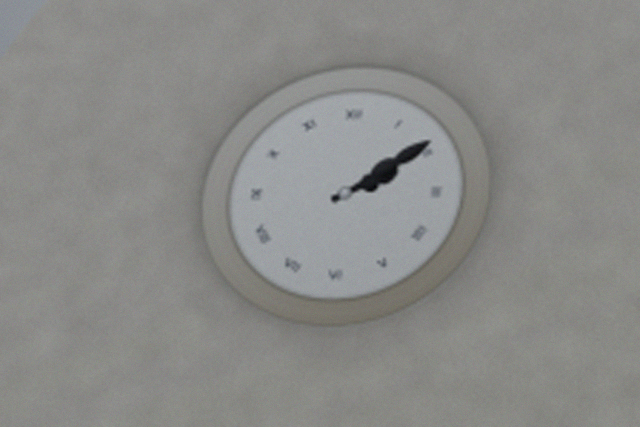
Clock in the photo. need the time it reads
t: 2:09
